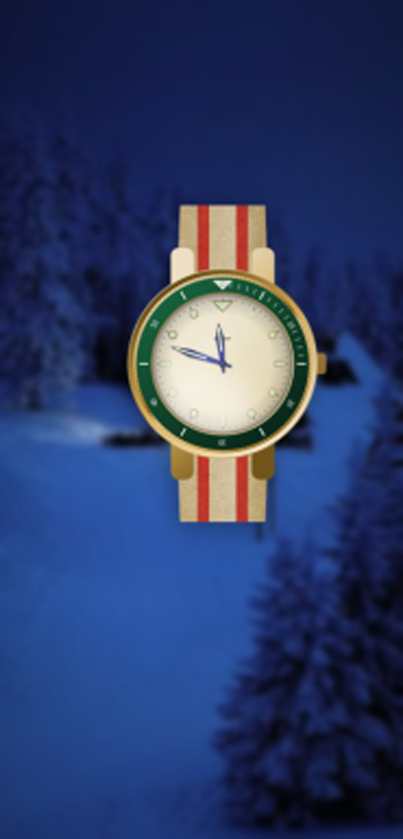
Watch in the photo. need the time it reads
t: 11:48
